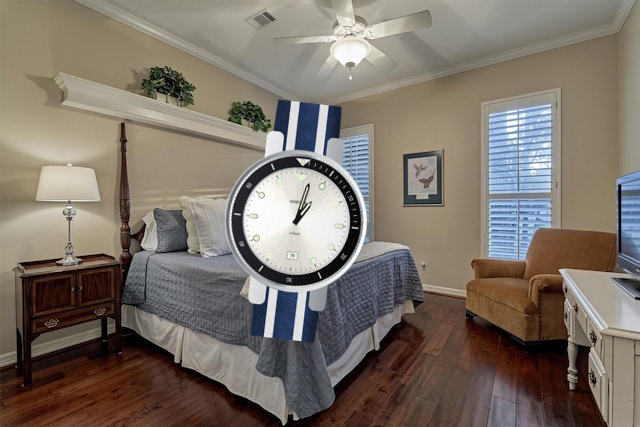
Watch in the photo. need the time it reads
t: 1:02
